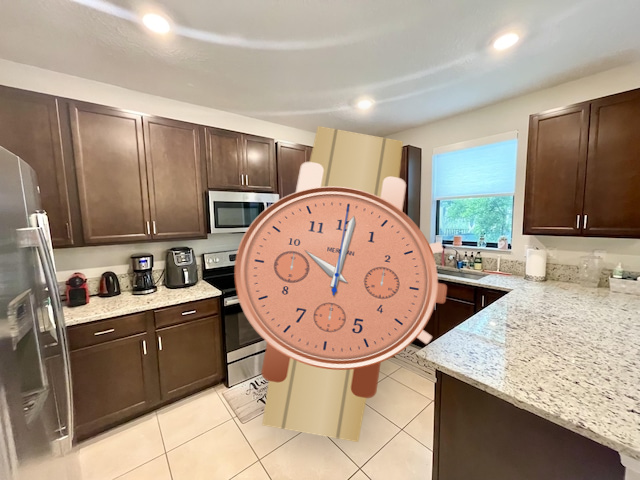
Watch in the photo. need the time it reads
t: 10:01
